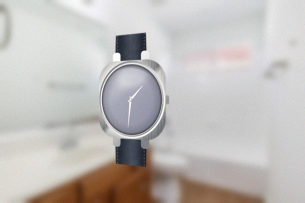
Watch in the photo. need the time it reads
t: 1:31
